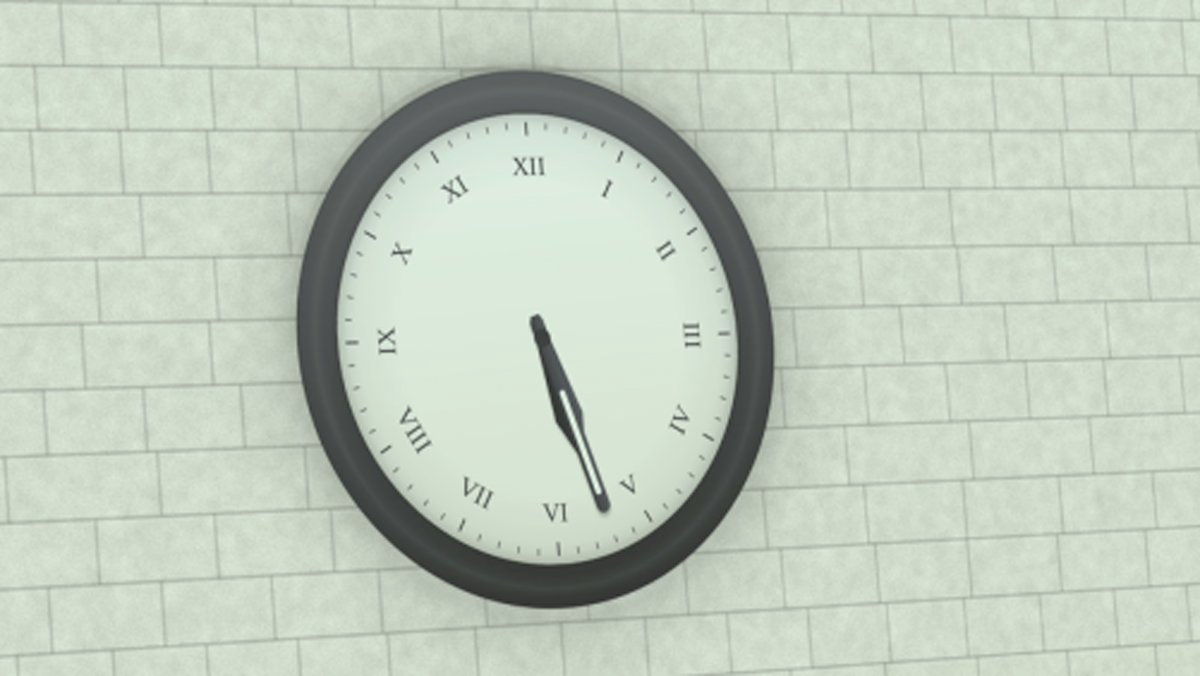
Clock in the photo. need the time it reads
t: 5:27
